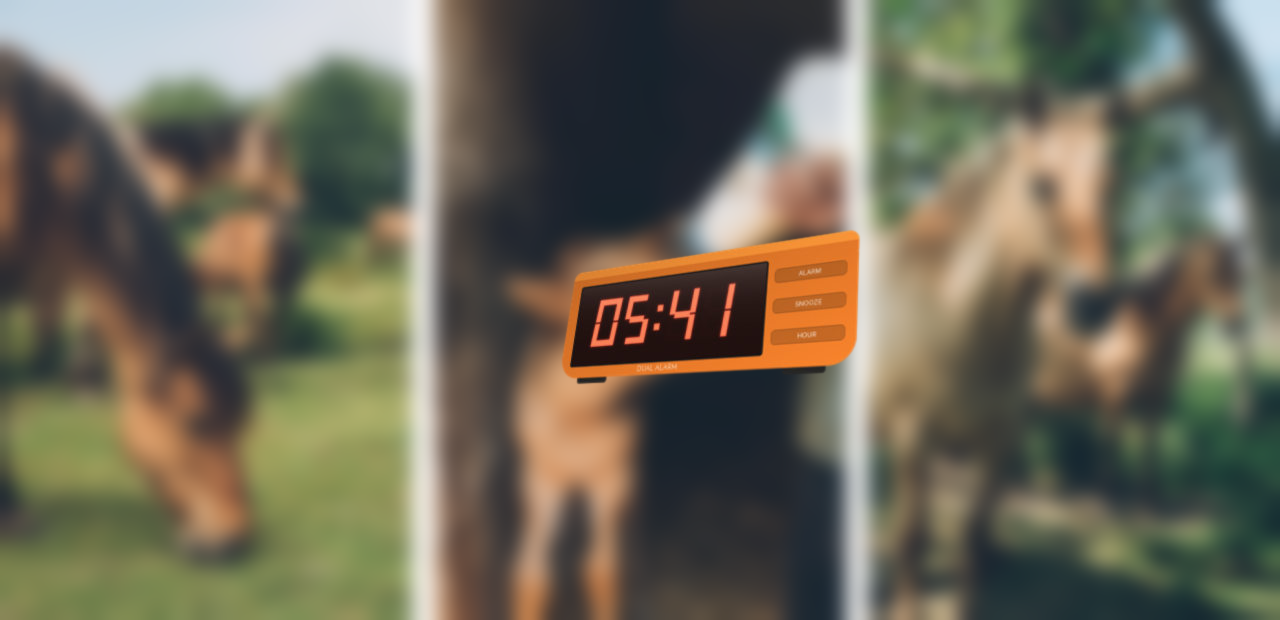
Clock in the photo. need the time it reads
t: 5:41
